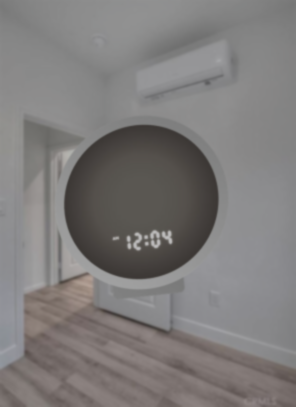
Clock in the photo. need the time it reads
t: 12:04
